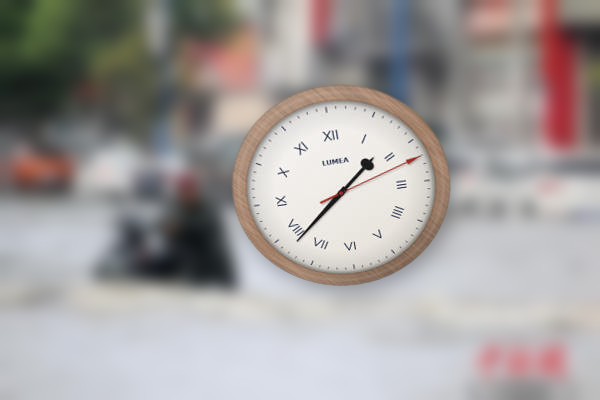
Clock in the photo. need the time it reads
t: 1:38:12
